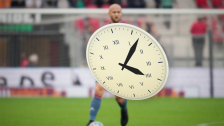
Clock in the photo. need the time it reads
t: 4:07
